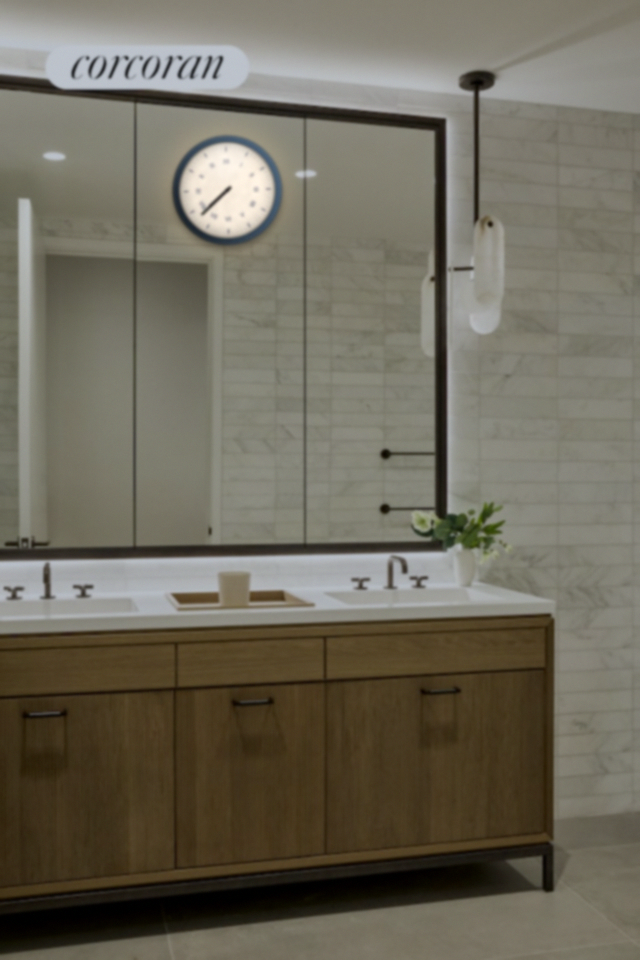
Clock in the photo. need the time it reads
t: 7:38
